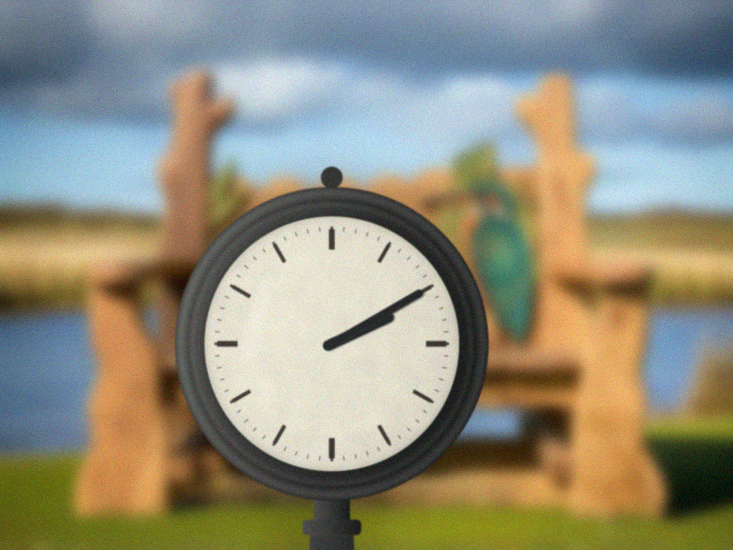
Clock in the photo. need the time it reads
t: 2:10
